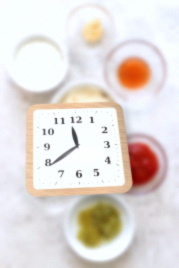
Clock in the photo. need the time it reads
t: 11:39
